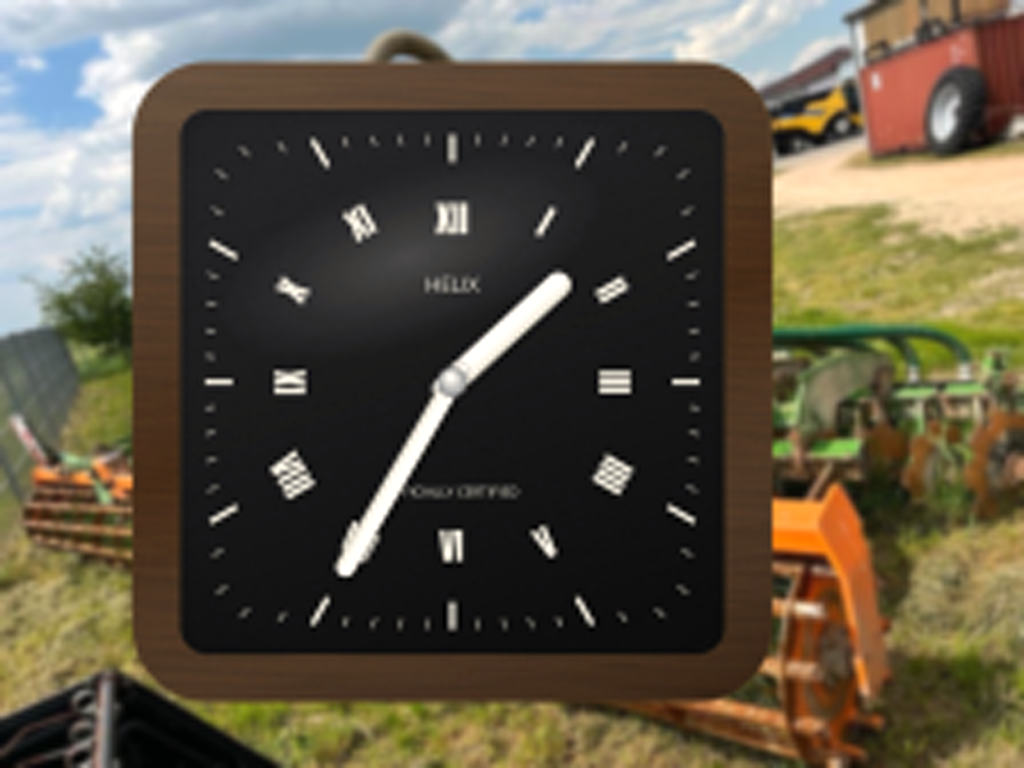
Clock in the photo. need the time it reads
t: 1:35
